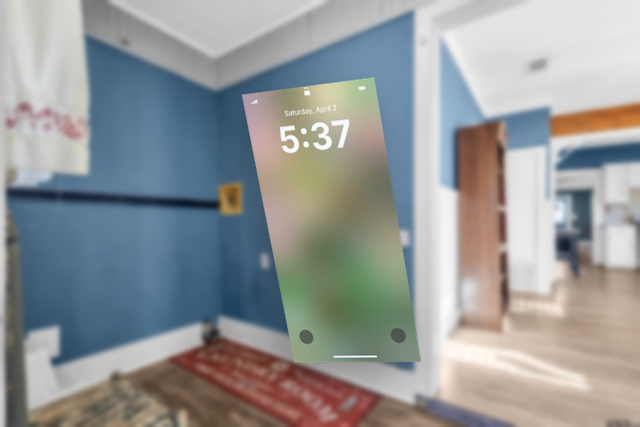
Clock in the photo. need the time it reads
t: 5:37
